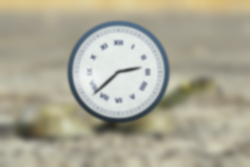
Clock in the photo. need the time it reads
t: 2:38
